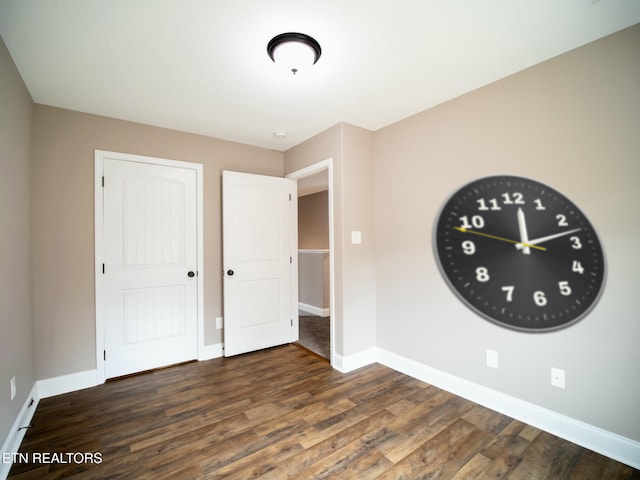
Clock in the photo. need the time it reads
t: 12:12:48
